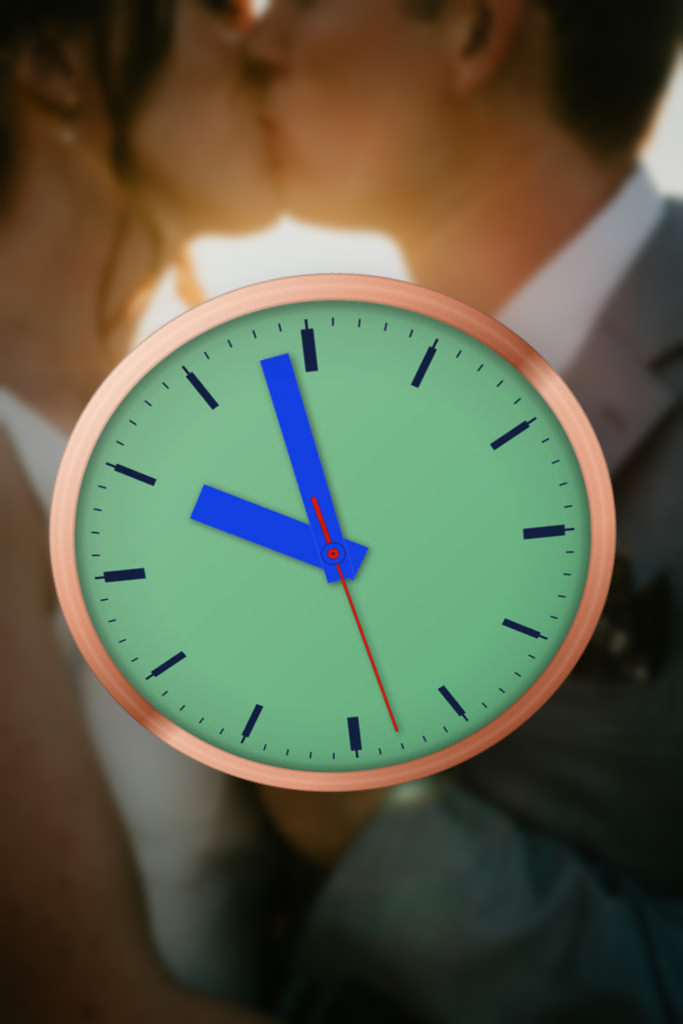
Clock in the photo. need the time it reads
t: 9:58:28
